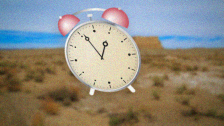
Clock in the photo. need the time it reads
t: 12:56
